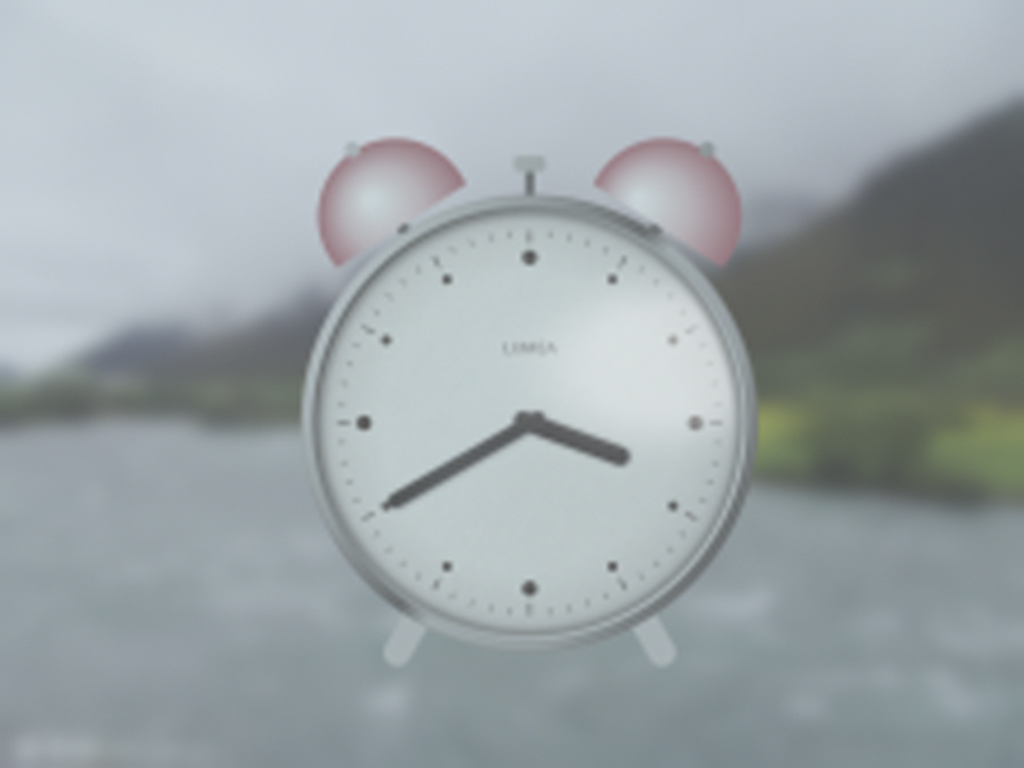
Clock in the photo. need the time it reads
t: 3:40
